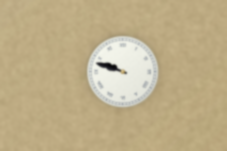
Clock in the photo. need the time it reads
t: 9:48
